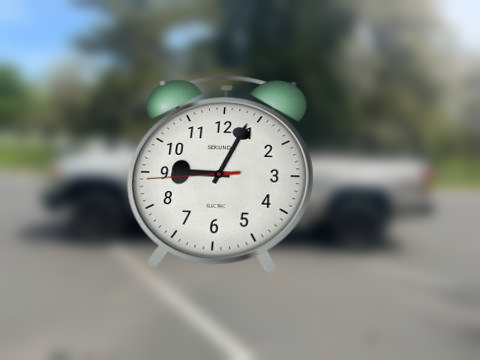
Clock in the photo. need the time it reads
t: 9:03:44
